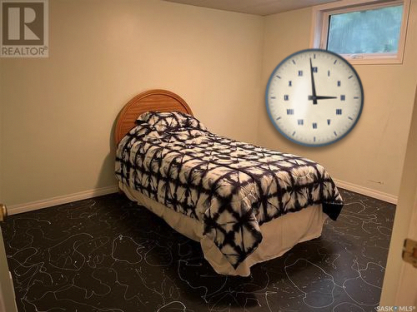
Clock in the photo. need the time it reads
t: 2:59
